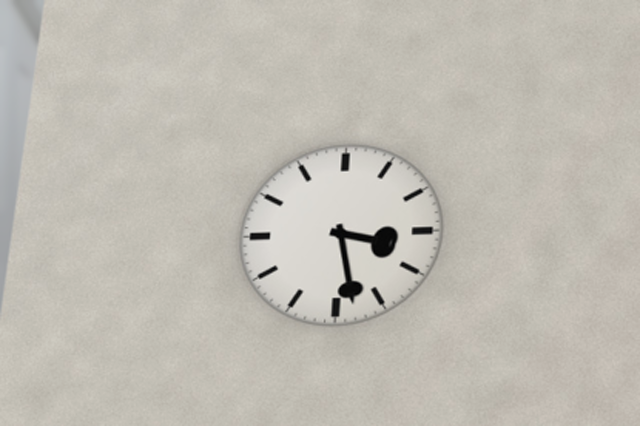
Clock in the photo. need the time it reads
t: 3:28
